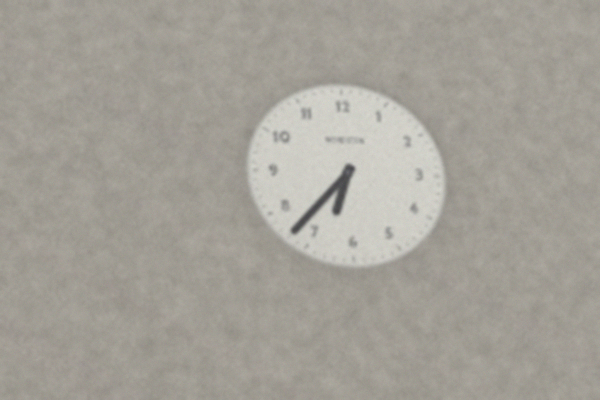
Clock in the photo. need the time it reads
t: 6:37
